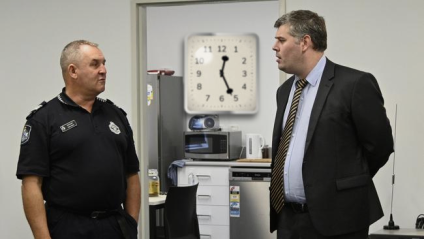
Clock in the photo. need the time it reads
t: 12:26
